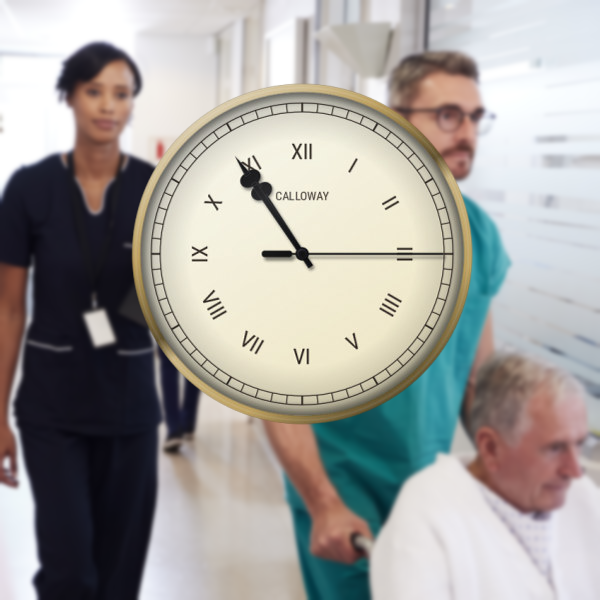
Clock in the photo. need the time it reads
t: 10:54:15
